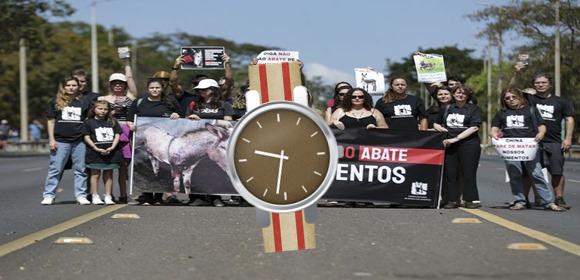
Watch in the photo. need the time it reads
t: 9:32
